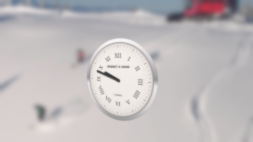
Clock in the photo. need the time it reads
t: 9:48
